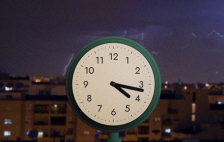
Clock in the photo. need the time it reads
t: 4:17
